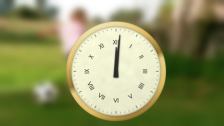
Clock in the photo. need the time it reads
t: 12:01
